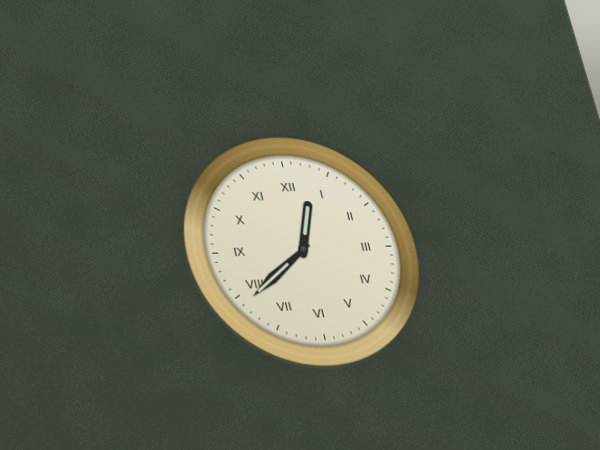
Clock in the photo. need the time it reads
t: 12:39
